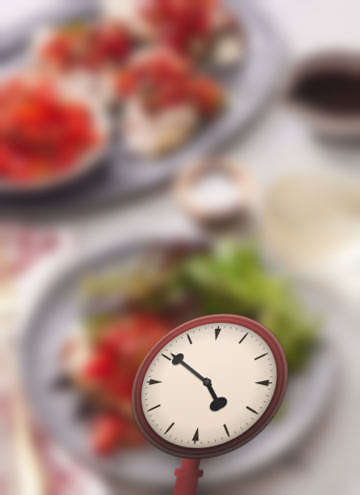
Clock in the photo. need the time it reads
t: 4:51
